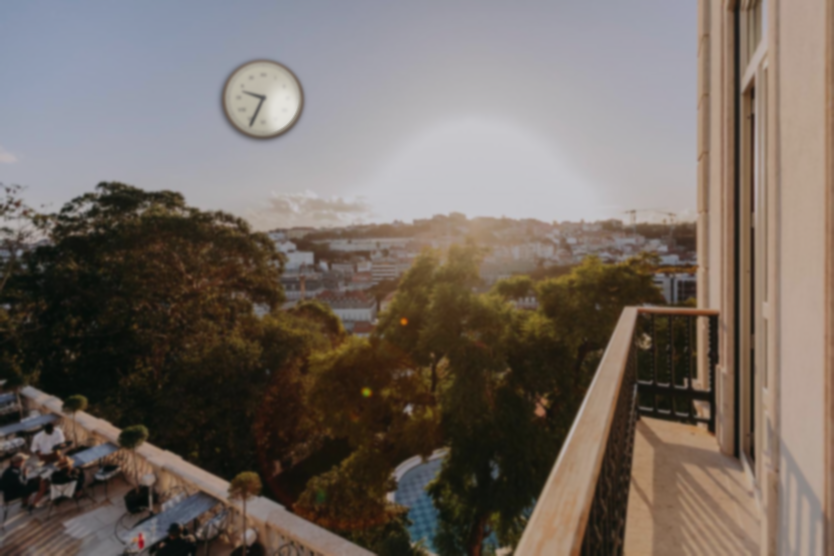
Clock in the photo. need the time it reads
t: 9:34
